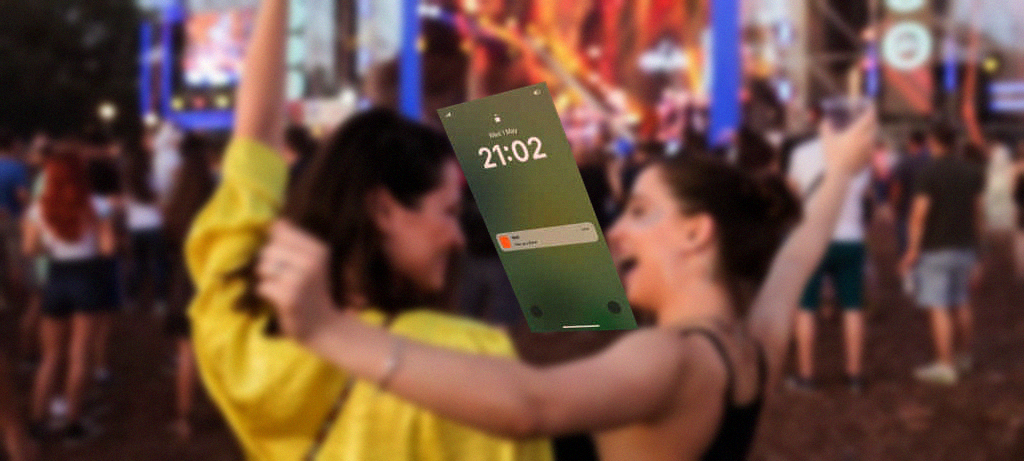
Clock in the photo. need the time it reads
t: 21:02
